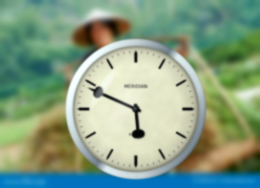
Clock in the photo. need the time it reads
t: 5:49
